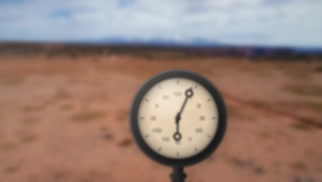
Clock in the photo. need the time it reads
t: 6:04
